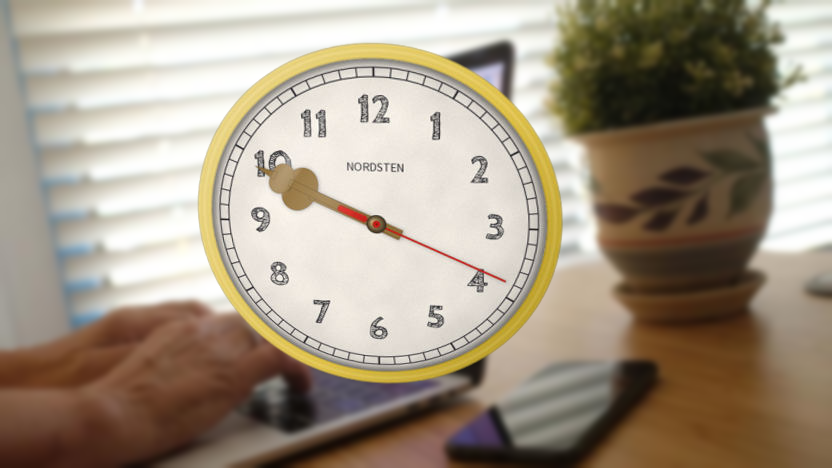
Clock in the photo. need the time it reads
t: 9:49:19
